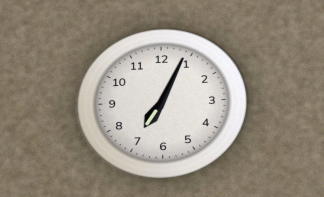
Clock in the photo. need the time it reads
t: 7:04
